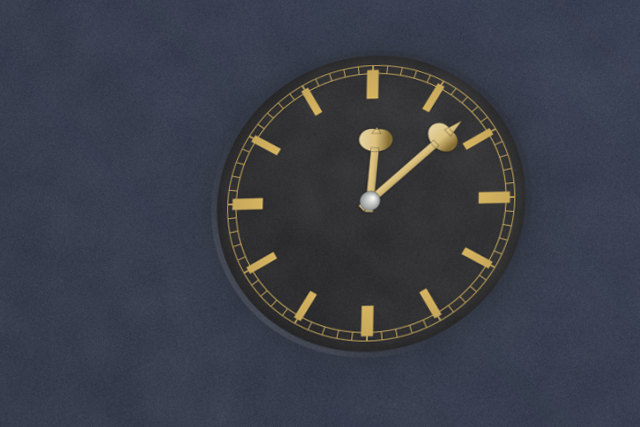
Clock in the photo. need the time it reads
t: 12:08
